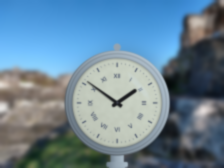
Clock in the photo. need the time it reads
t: 1:51
